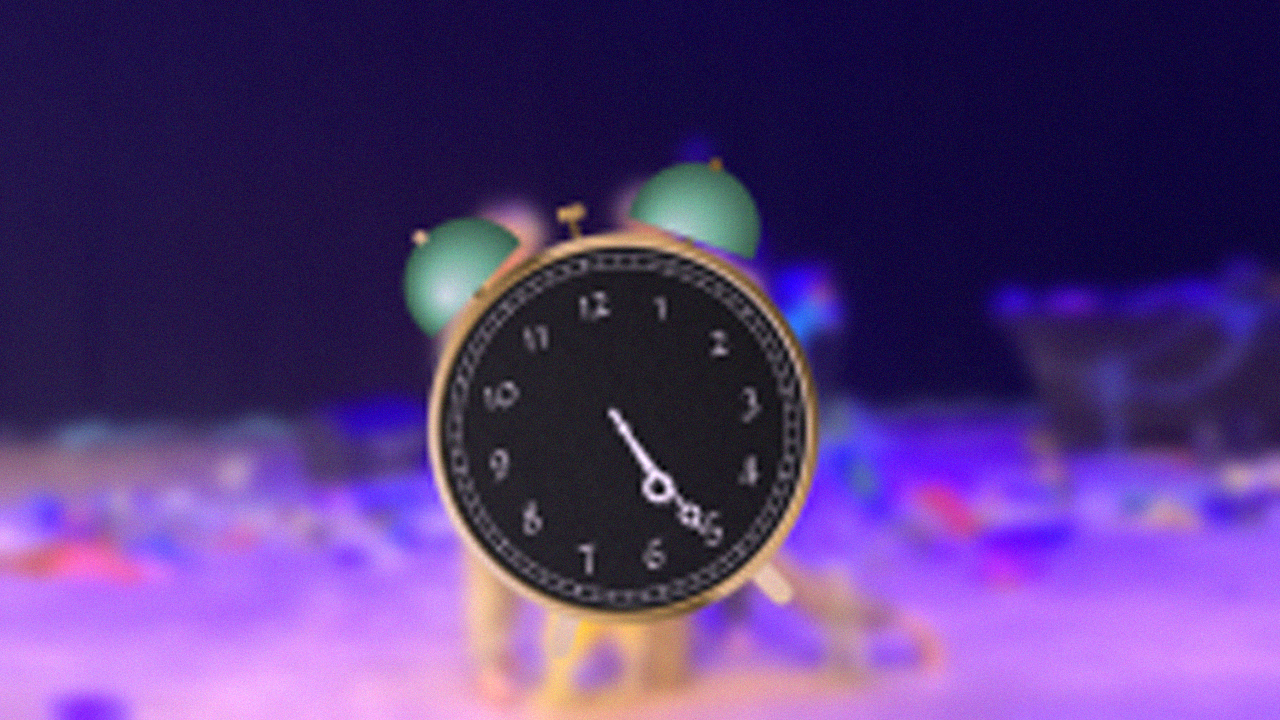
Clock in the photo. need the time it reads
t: 5:26
